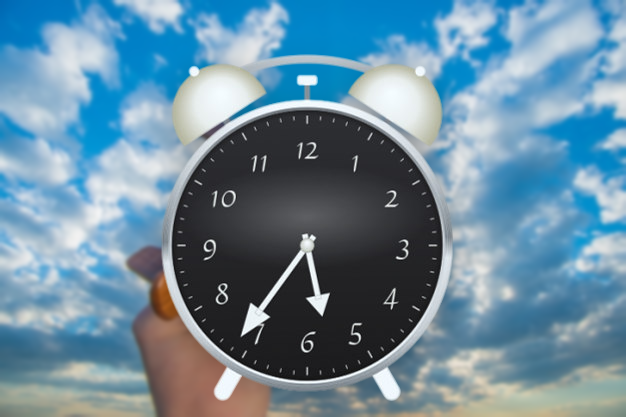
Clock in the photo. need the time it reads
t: 5:36
